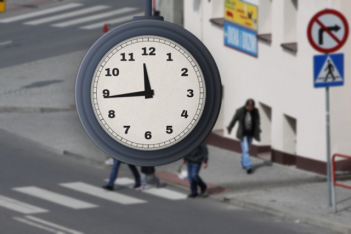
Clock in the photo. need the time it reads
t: 11:44
